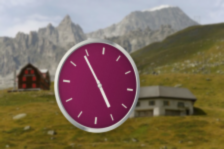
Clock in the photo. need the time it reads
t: 4:54
